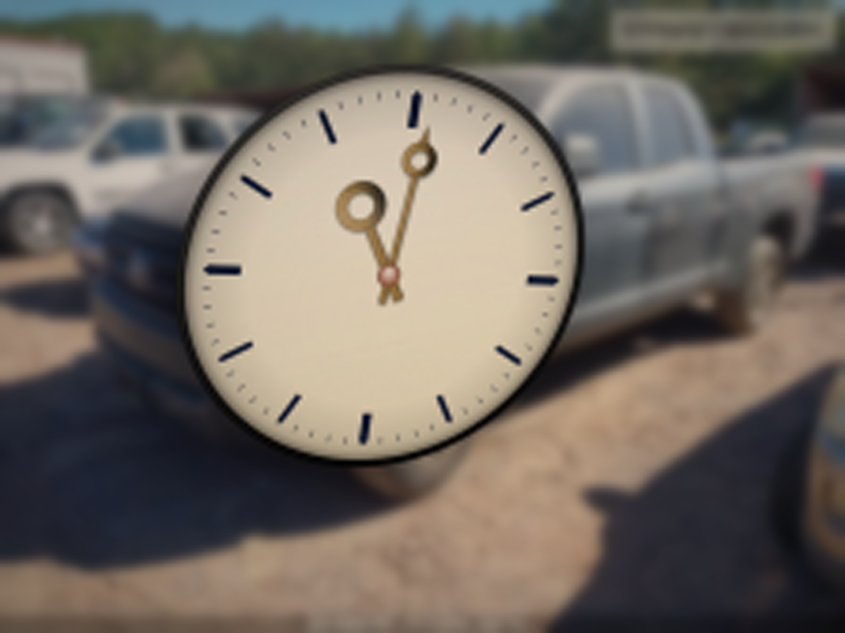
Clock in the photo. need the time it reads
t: 11:01
